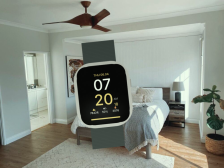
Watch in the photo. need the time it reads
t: 7:20
